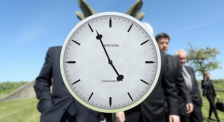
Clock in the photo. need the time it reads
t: 4:56
